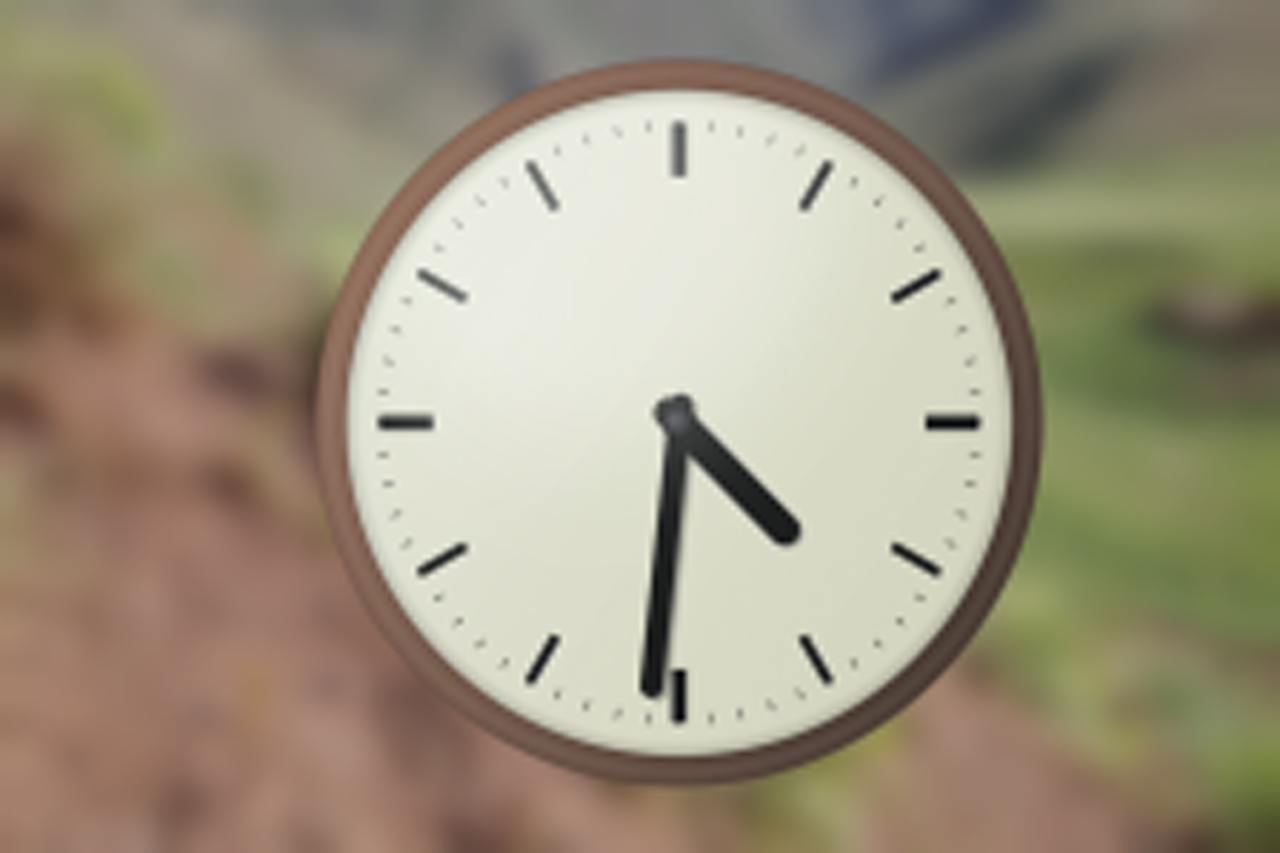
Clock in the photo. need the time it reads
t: 4:31
